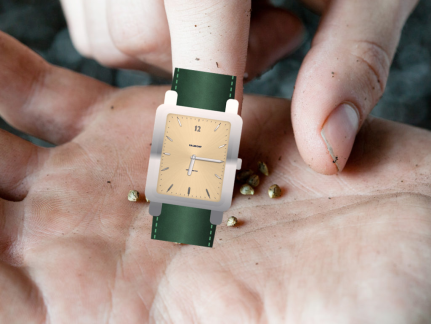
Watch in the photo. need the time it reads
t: 6:15
